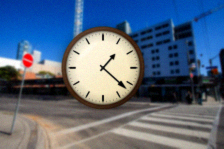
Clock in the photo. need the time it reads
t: 1:22
